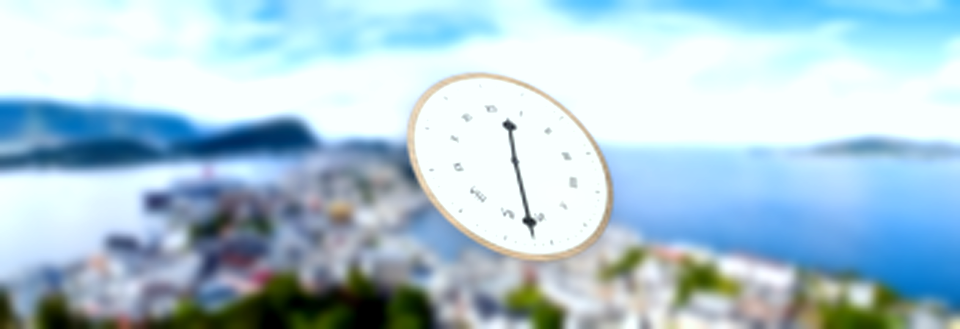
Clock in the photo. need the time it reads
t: 12:32
